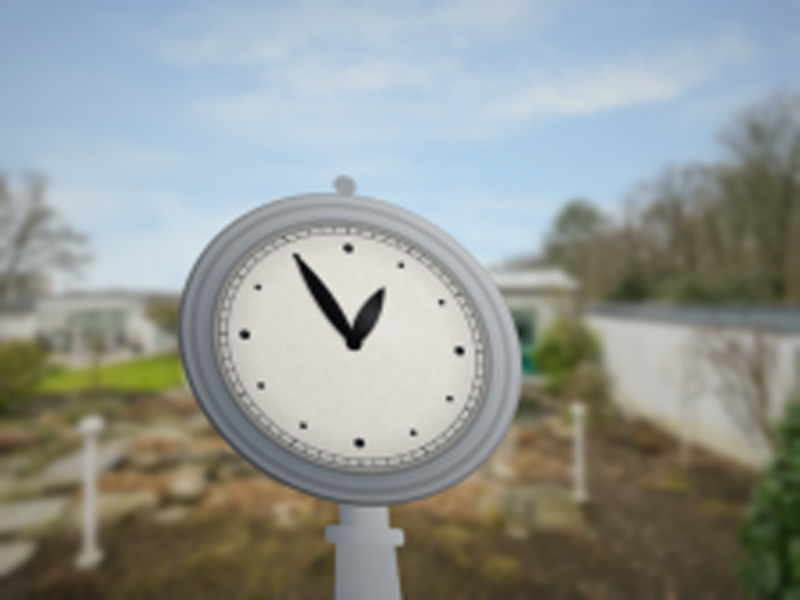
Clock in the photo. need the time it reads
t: 12:55
